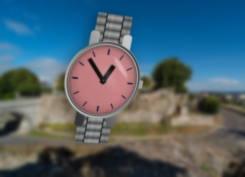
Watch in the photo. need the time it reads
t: 12:53
